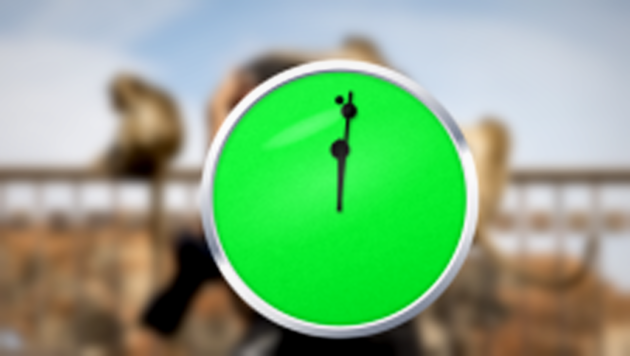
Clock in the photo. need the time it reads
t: 12:01
